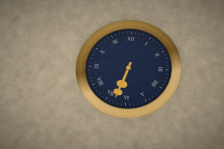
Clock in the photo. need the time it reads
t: 6:33
